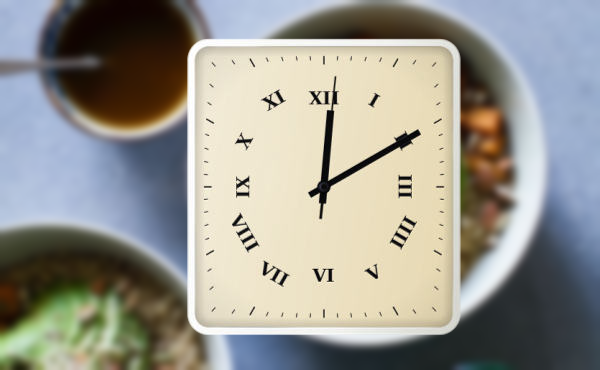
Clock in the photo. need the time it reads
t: 12:10:01
